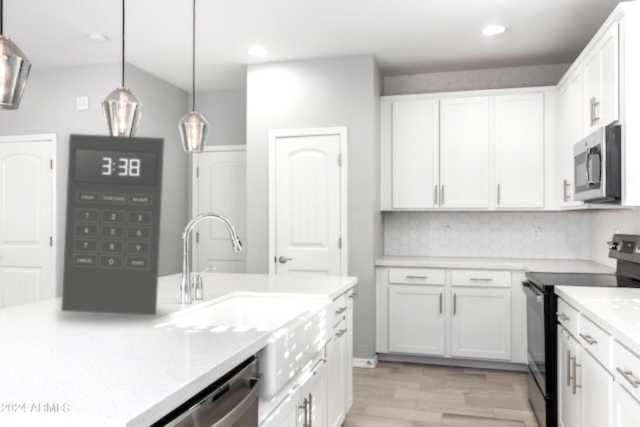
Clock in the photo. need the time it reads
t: 3:38
